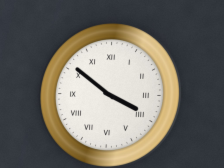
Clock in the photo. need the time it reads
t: 3:51
